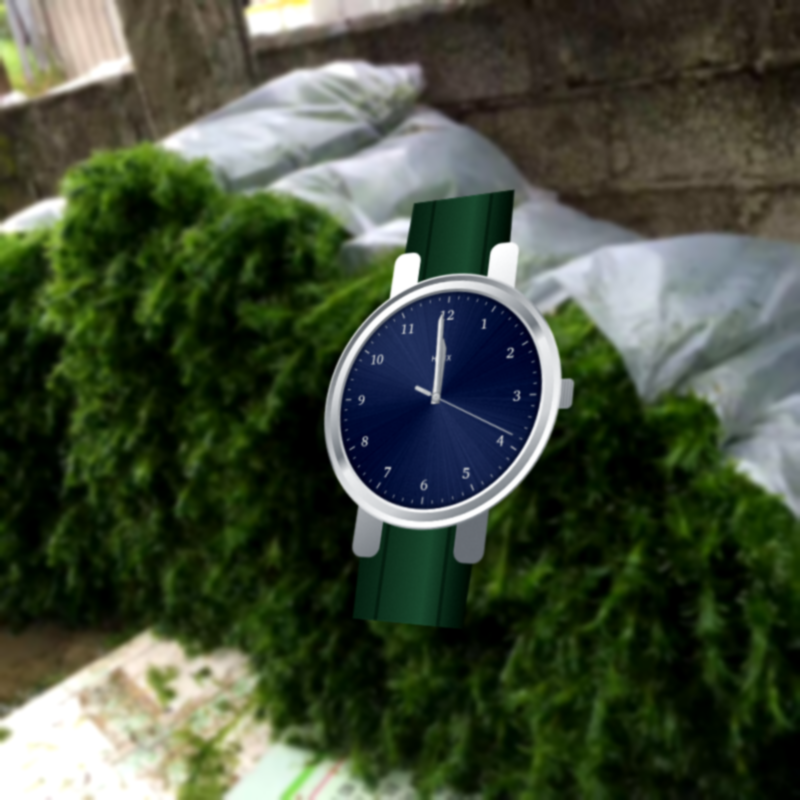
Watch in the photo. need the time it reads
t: 11:59:19
